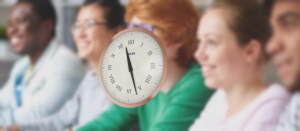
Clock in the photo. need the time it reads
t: 11:27
